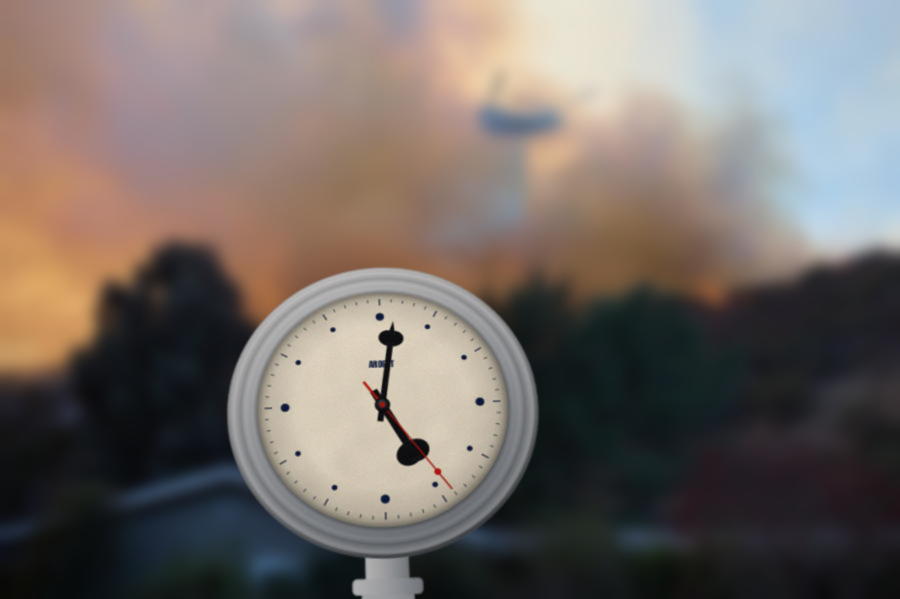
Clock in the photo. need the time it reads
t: 5:01:24
